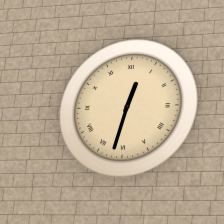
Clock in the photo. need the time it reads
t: 12:32
